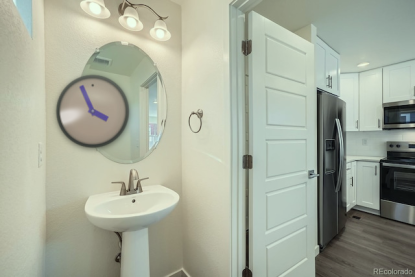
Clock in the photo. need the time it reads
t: 3:56
